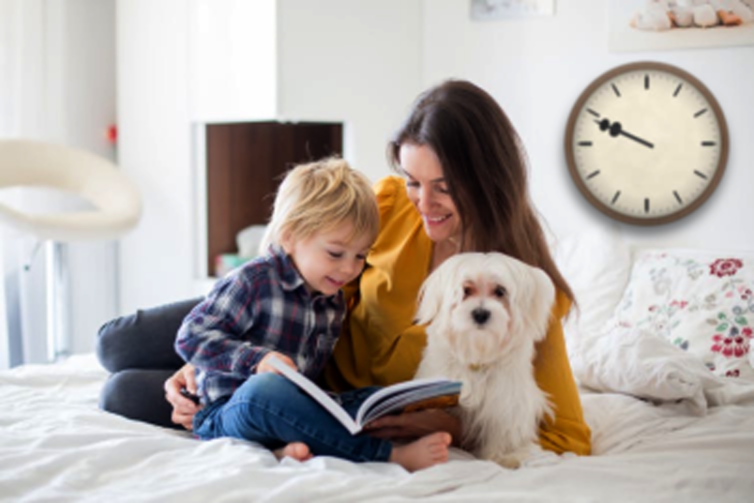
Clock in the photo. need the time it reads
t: 9:49
